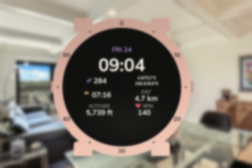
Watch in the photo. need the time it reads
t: 9:04
